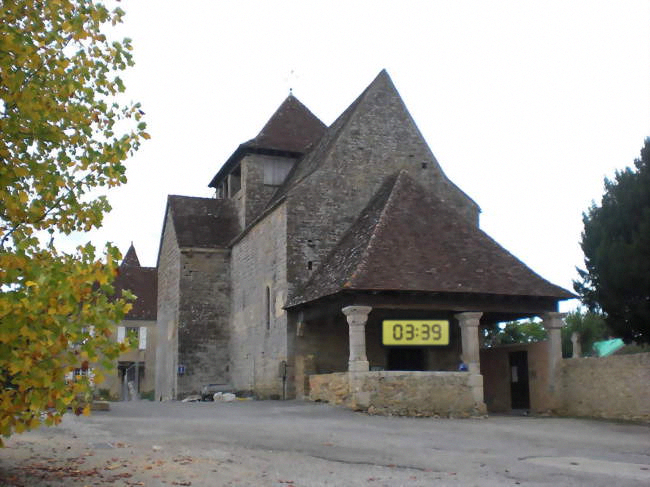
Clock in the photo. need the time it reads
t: 3:39
